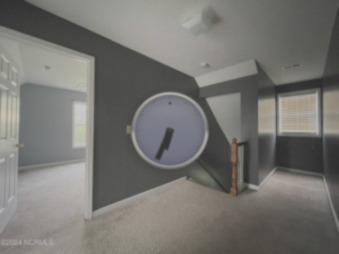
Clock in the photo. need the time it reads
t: 6:34
